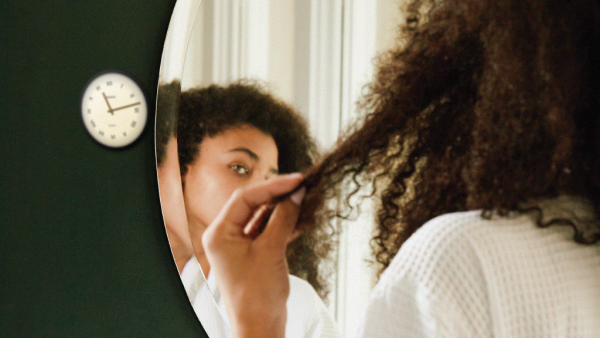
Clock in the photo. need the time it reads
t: 11:13
